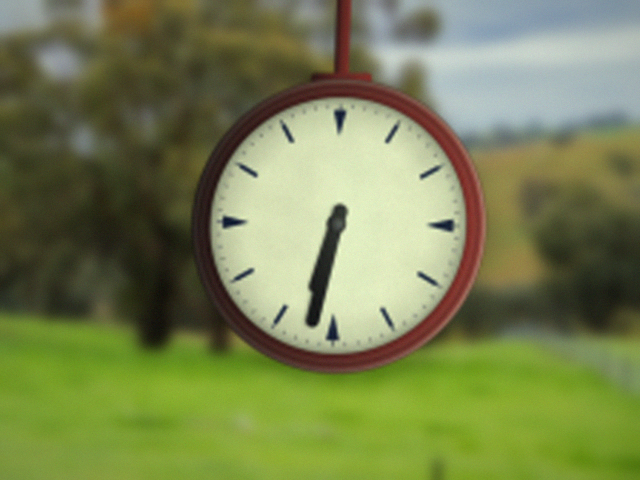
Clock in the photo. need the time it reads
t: 6:32
